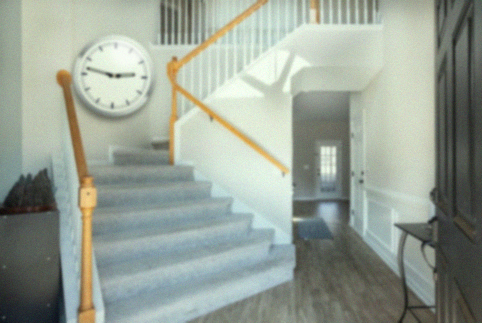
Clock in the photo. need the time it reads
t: 2:47
